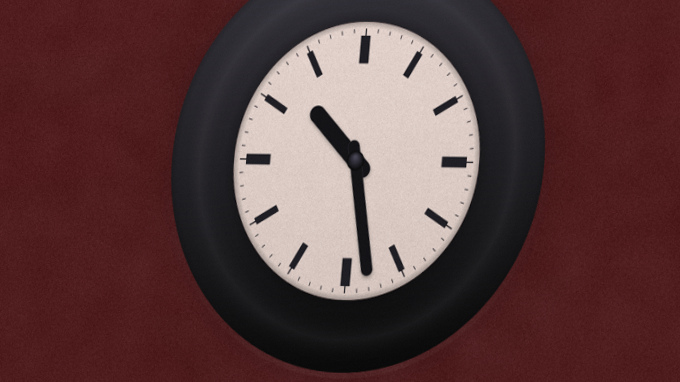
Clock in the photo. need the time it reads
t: 10:28
